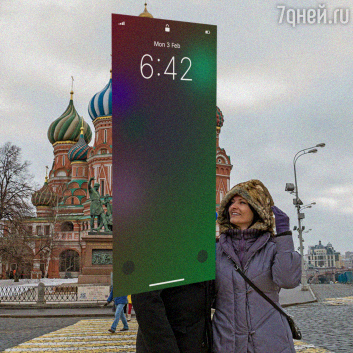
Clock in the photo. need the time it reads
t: 6:42
